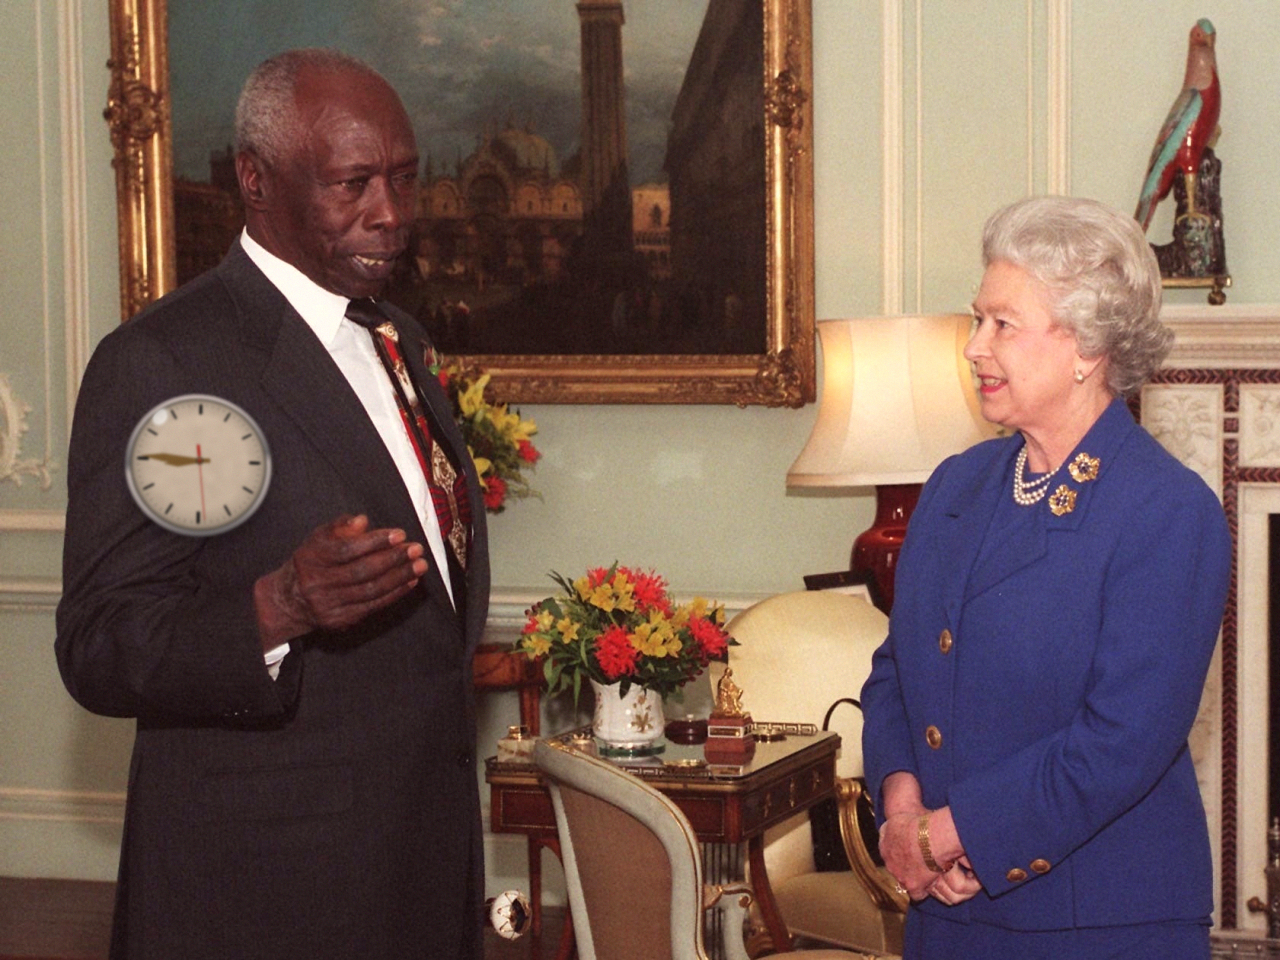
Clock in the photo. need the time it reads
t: 8:45:29
